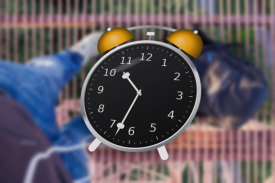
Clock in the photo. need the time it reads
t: 10:33
